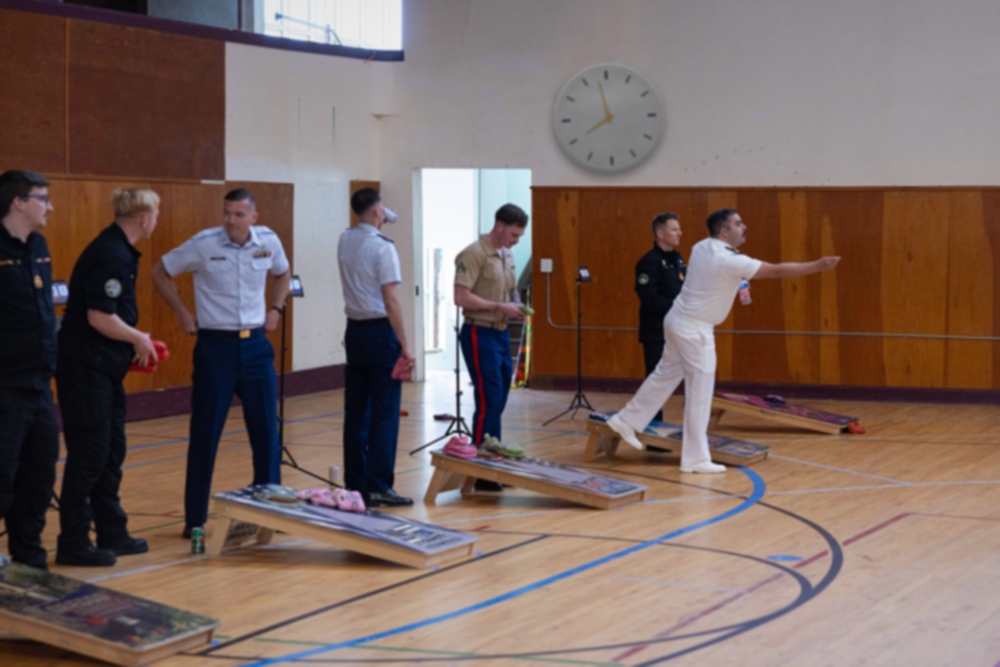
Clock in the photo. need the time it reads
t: 7:58
